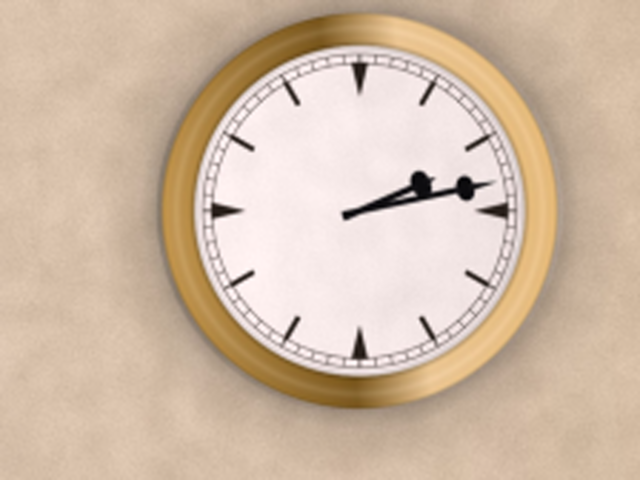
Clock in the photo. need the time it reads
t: 2:13
